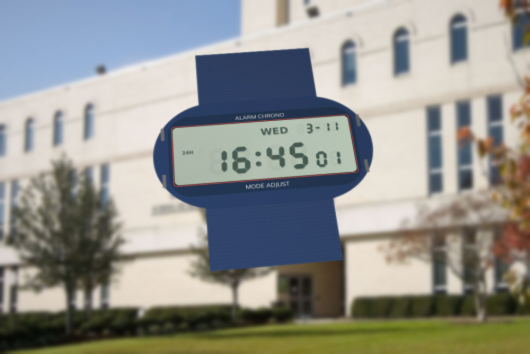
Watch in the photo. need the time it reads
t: 16:45:01
